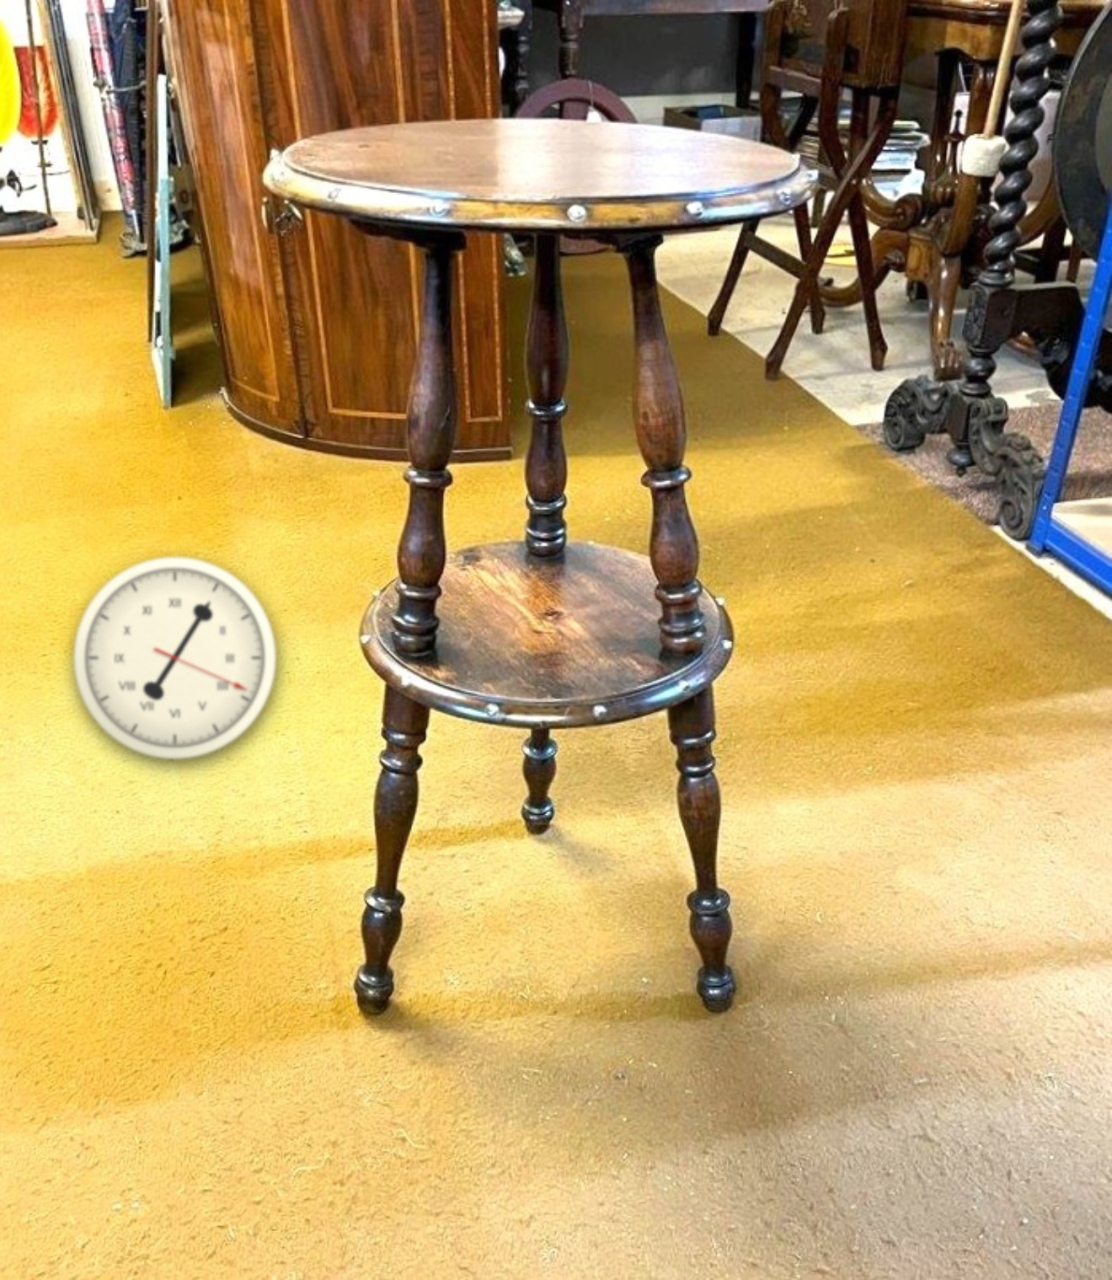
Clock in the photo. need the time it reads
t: 7:05:19
